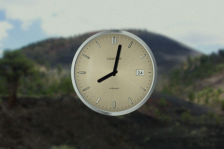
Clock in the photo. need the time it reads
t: 8:02
